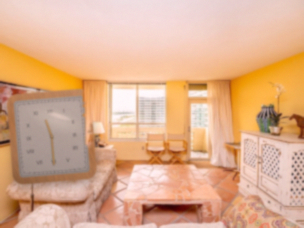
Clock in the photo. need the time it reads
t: 11:30
